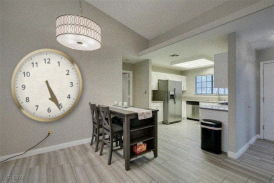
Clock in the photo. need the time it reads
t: 5:26
